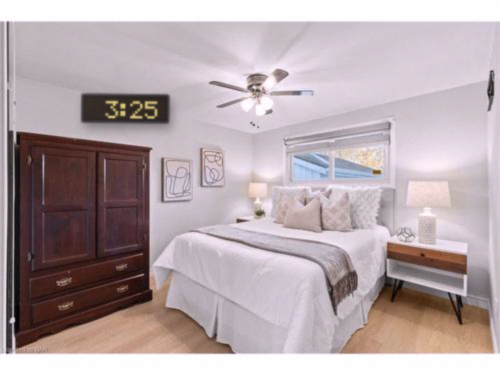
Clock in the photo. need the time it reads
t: 3:25
